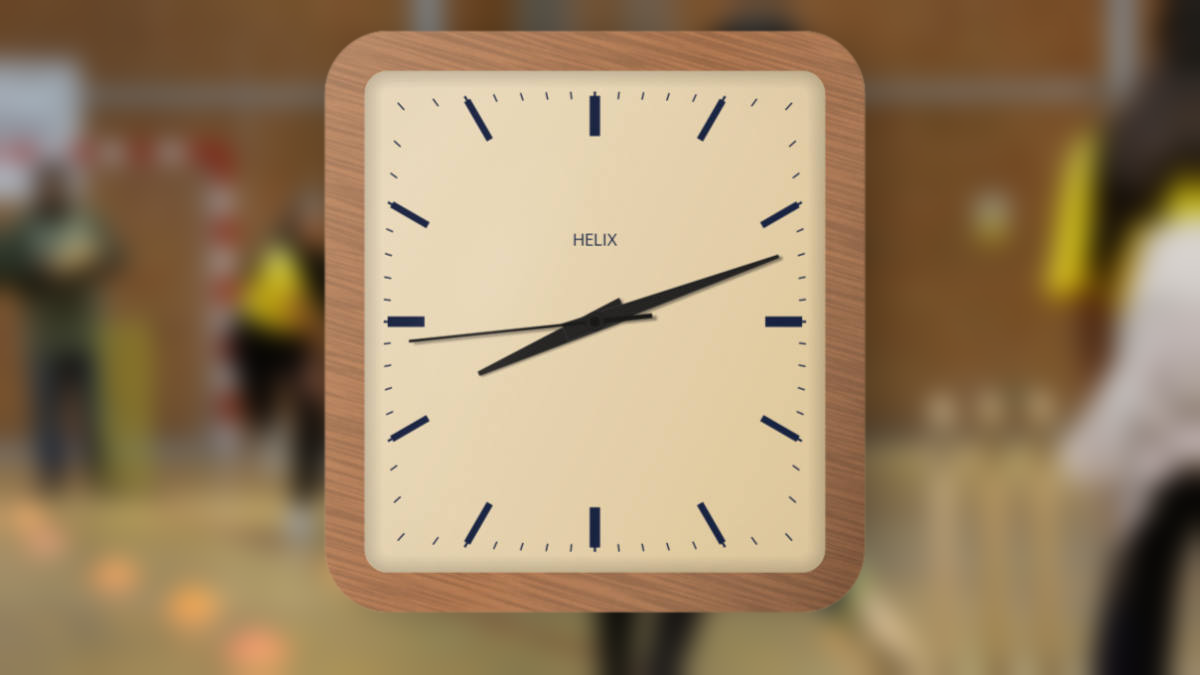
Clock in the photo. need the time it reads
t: 8:11:44
